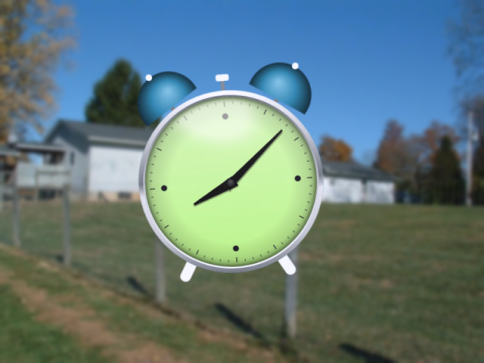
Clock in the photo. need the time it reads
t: 8:08
